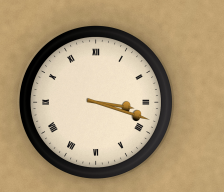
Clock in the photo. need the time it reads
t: 3:18
